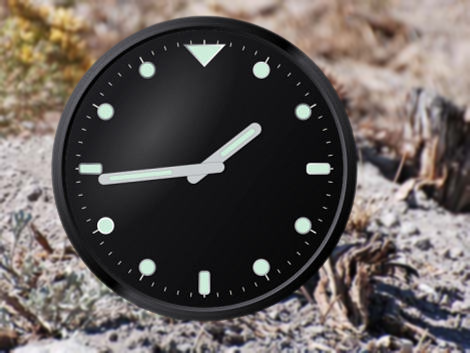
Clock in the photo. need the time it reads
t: 1:44
